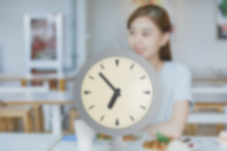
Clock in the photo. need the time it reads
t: 6:53
